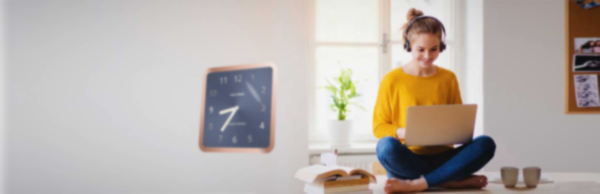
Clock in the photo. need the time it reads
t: 8:36
